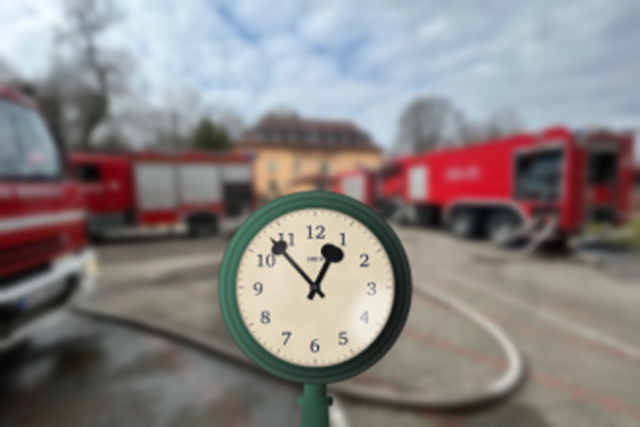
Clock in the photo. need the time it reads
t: 12:53
